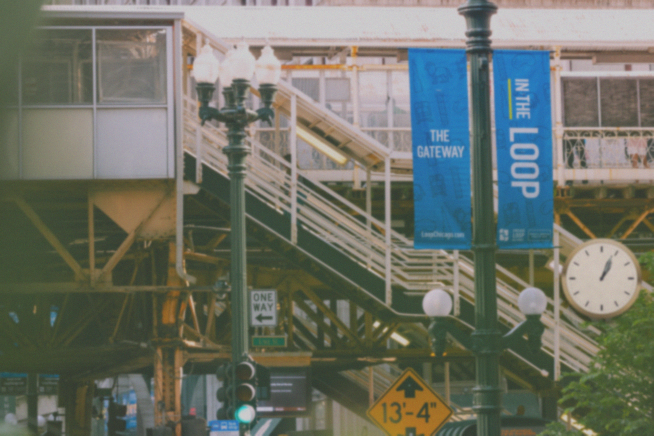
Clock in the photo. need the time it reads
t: 1:04
